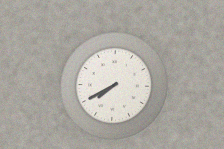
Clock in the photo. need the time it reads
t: 7:40
